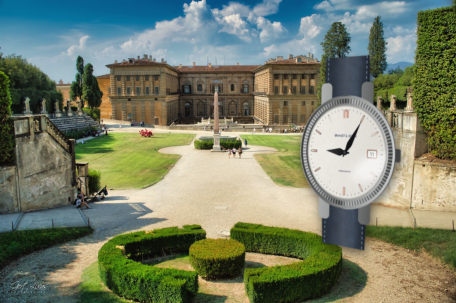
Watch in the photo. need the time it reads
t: 9:05
